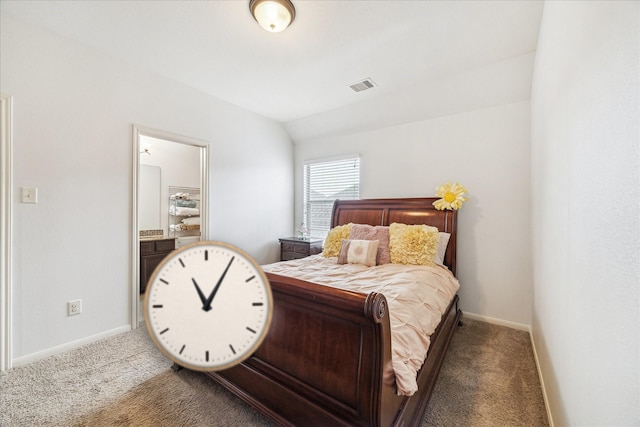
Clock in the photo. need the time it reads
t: 11:05
